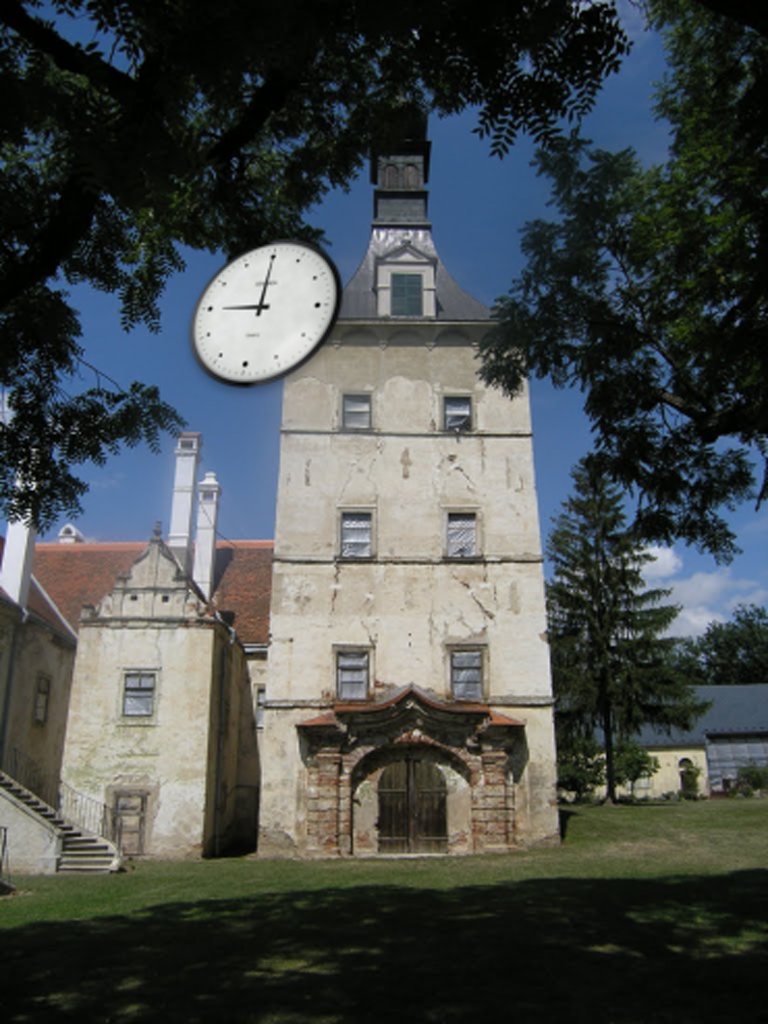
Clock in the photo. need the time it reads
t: 9:00
